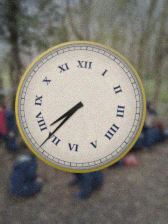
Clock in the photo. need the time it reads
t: 7:36
